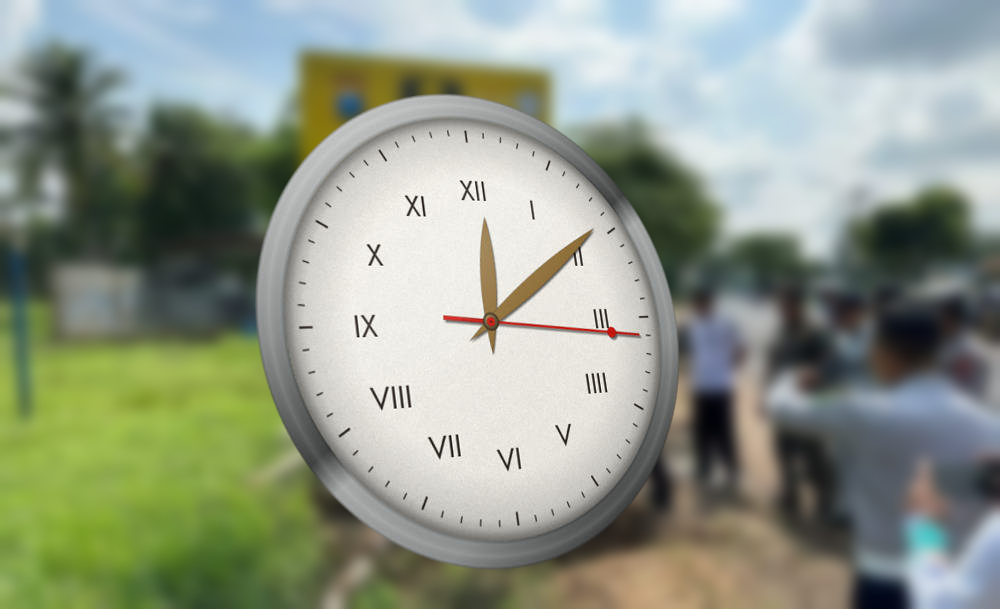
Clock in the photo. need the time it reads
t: 12:09:16
